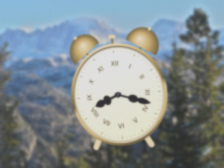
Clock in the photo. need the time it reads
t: 8:18
